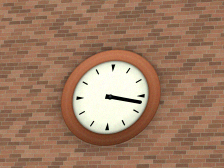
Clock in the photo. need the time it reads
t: 3:17
